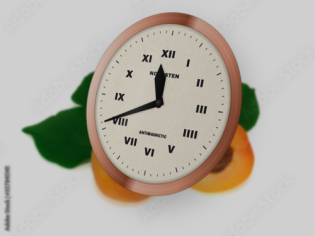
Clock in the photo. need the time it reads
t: 11:41
